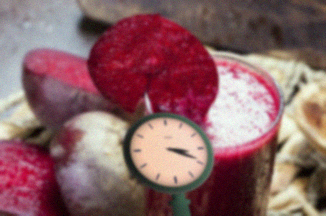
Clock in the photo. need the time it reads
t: 3:19
